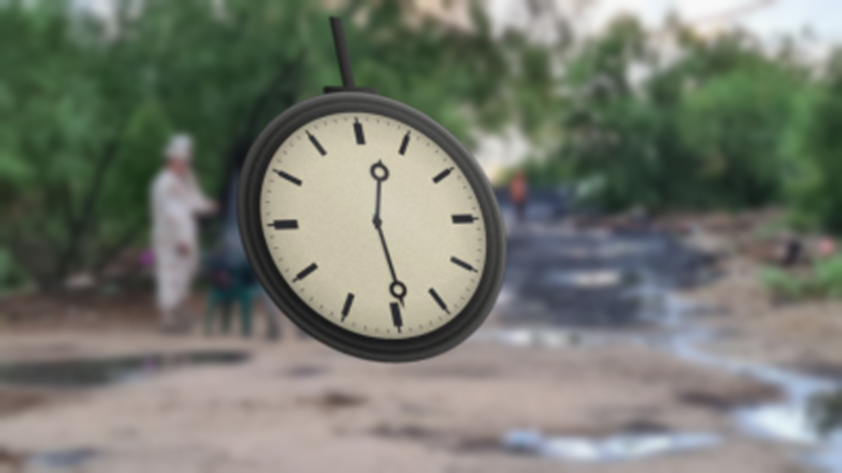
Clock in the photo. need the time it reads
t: 12:29
